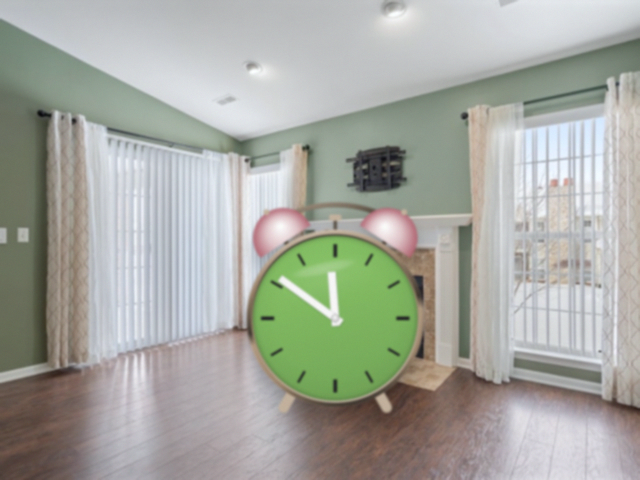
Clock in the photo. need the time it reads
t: 11:51
